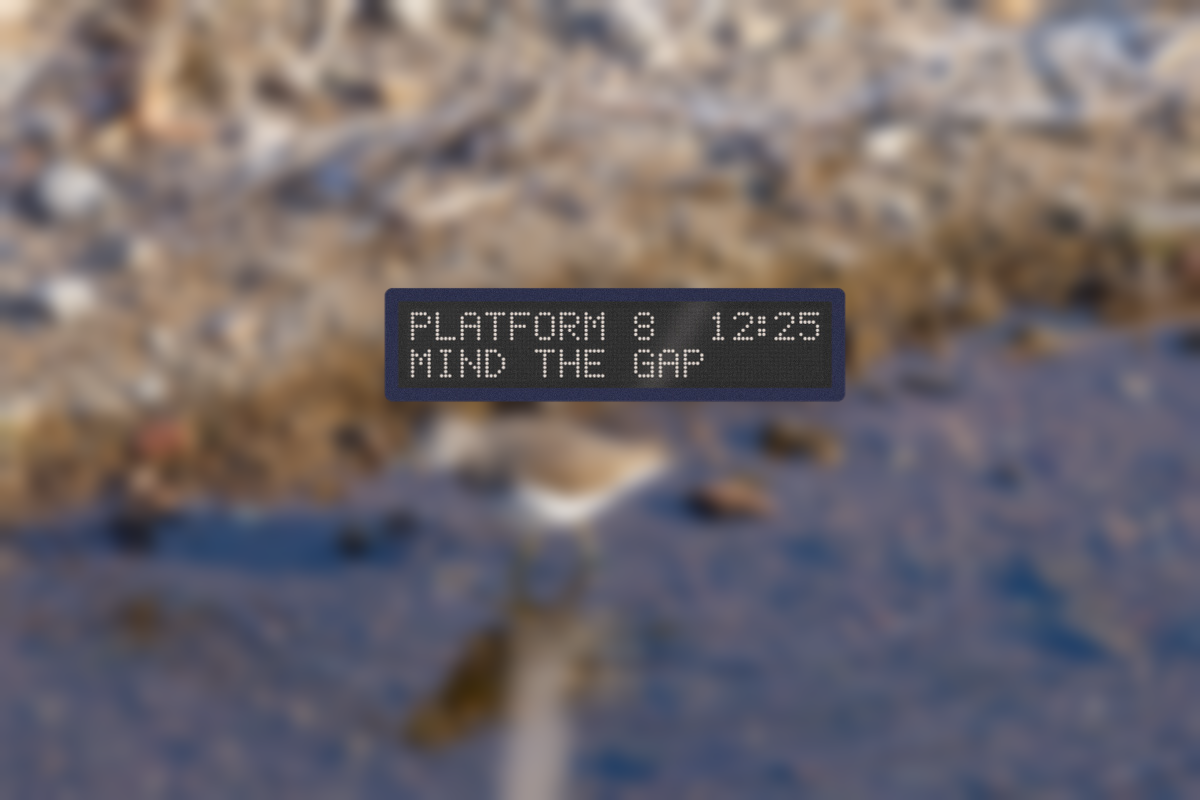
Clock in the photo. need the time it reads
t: 12:25
